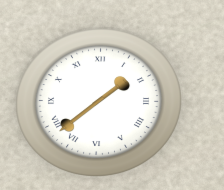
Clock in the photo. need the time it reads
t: 1:38
